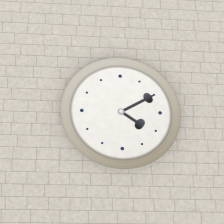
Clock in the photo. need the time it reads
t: 4:10
